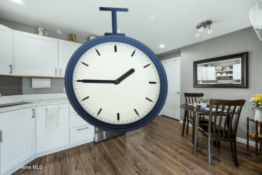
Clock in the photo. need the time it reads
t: 1:45
